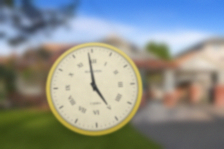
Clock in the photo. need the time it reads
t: 4:59
